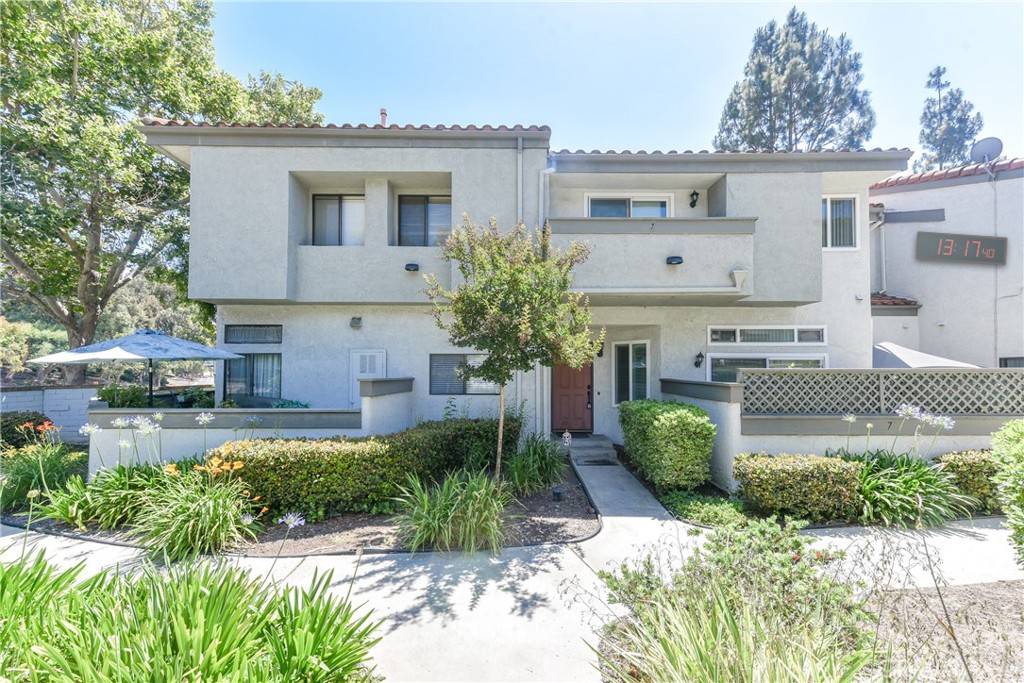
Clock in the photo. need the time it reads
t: 13:17:40
